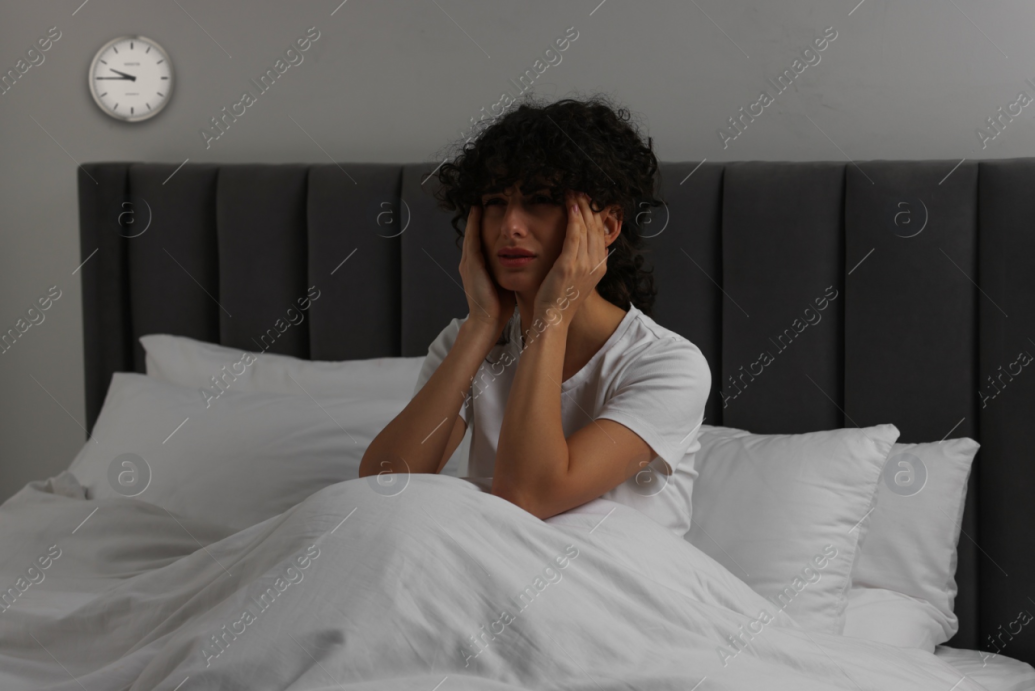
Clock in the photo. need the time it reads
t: 9:45
